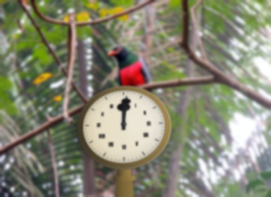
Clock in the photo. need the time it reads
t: 12:01
